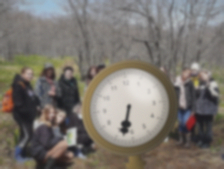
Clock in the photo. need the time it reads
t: 6:33
